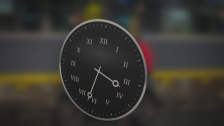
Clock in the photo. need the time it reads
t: 3:32
